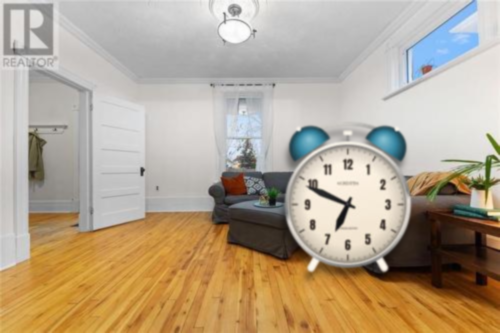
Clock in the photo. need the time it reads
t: 6:49
